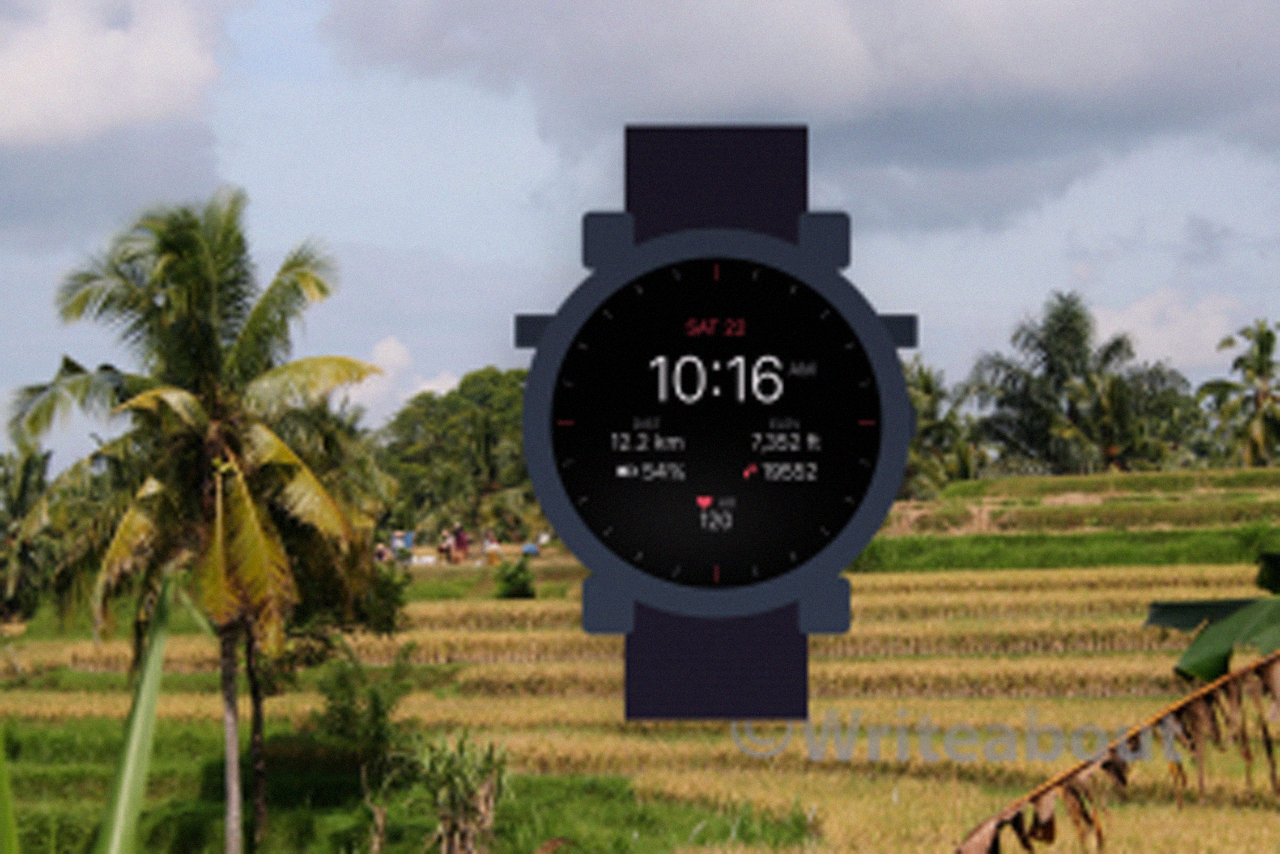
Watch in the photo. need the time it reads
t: 10:16
